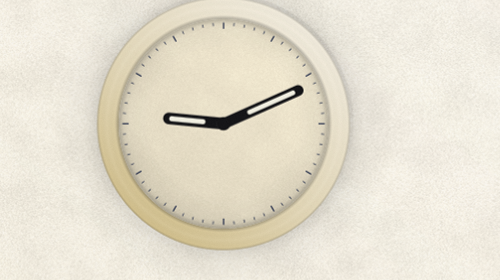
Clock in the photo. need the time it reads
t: 9:11
